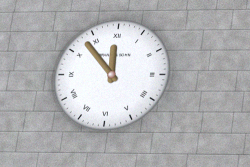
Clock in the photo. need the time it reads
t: 11:53
